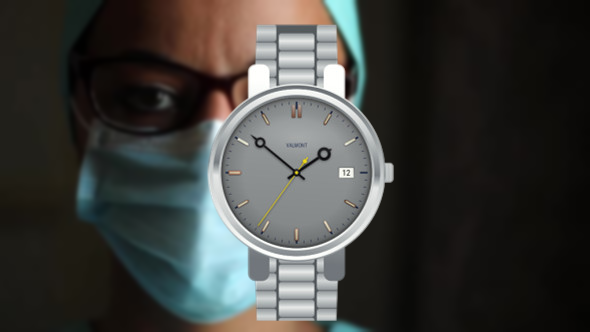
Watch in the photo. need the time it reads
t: 1:51:36
